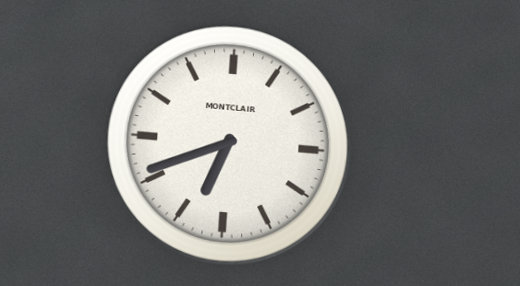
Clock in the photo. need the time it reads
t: 6:41
